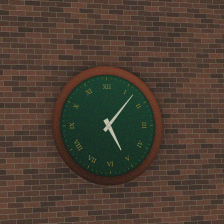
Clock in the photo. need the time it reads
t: 5:07
